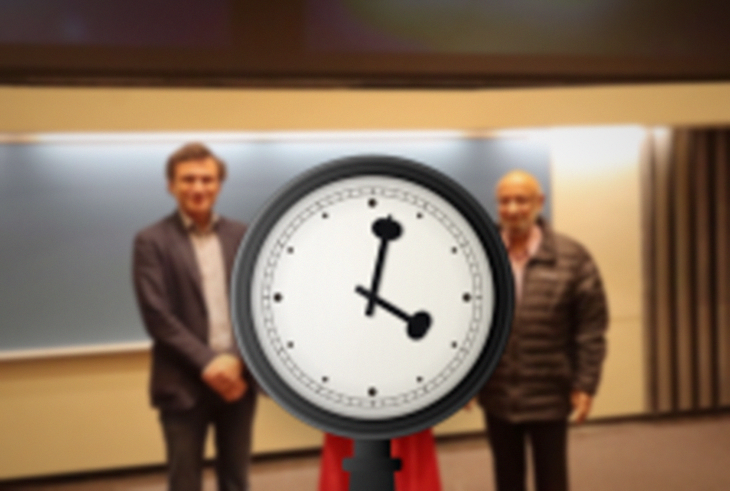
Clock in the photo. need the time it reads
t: 4:02
